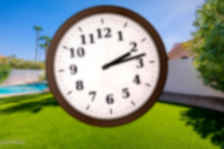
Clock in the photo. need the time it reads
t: 2:13
